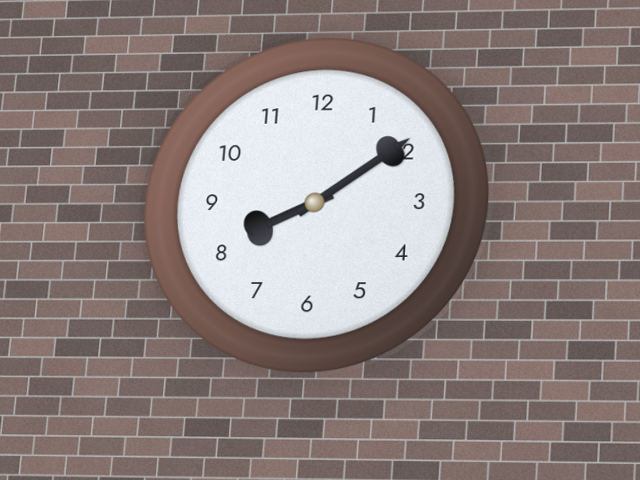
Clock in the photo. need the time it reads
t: 8:09
